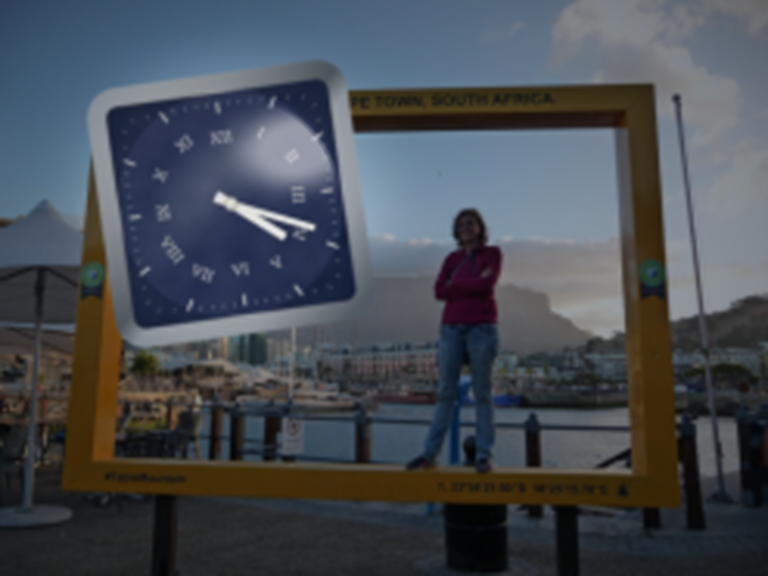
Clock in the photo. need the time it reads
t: 4:19
